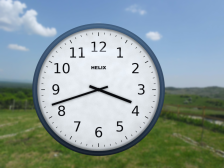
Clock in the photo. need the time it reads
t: 3:42
